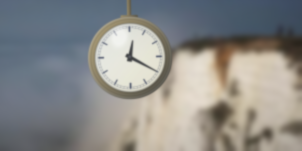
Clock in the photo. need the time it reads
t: 12:20
